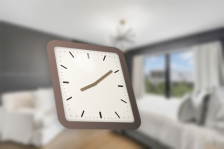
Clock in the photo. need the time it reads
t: 8:09
